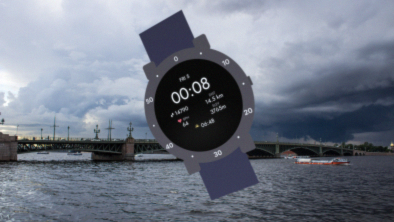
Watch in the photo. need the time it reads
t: 0:08
